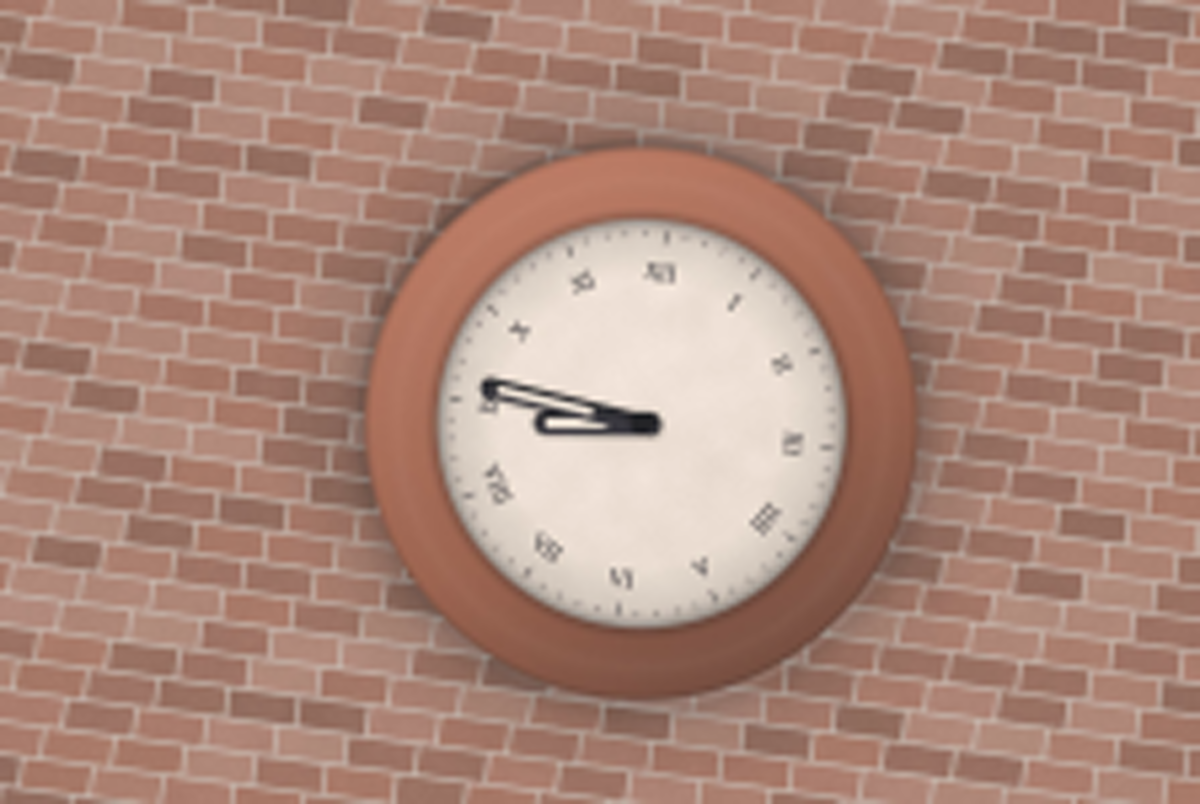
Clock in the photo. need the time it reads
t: 8:46
